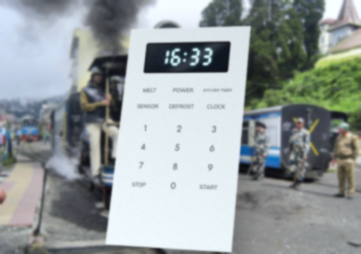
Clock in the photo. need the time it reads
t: 16:33
